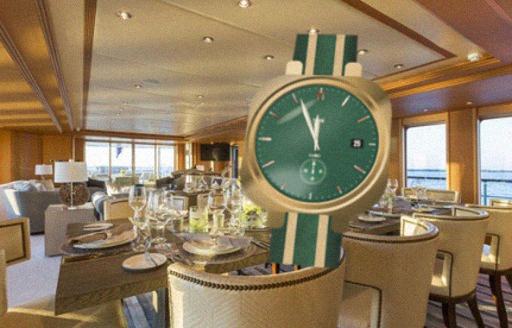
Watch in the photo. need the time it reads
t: 11:56
